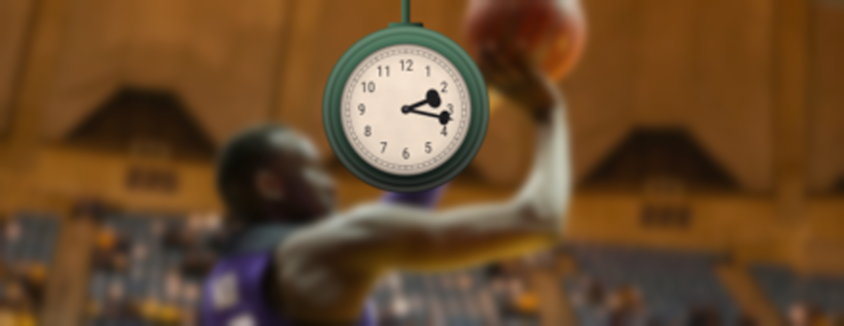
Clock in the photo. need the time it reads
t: 2:17
